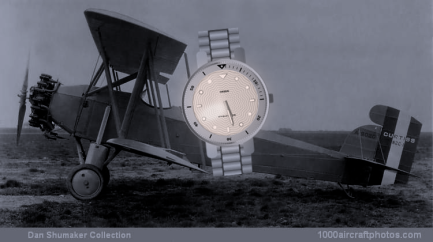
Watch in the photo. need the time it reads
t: 5:28
